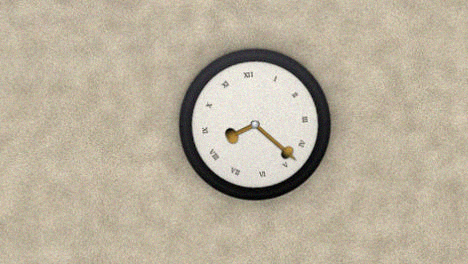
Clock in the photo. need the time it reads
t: 8:23
